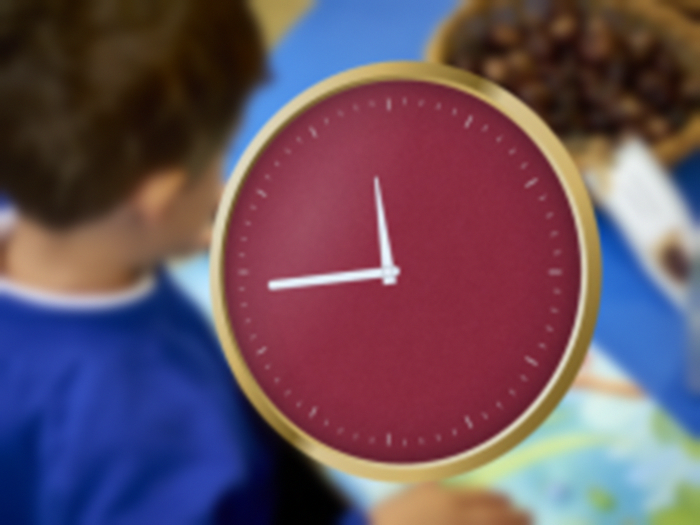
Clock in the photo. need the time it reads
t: 11:44
